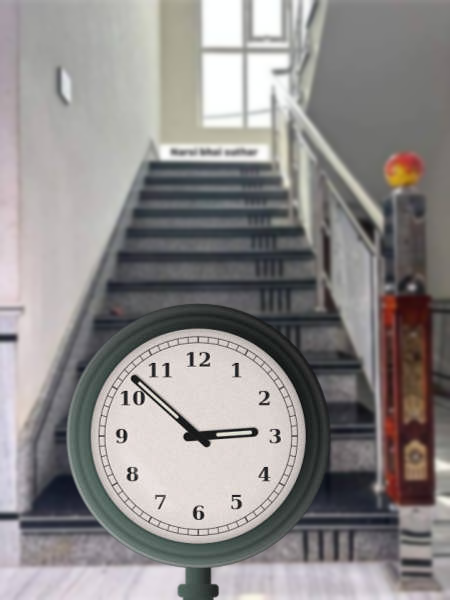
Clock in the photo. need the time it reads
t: 2:52
